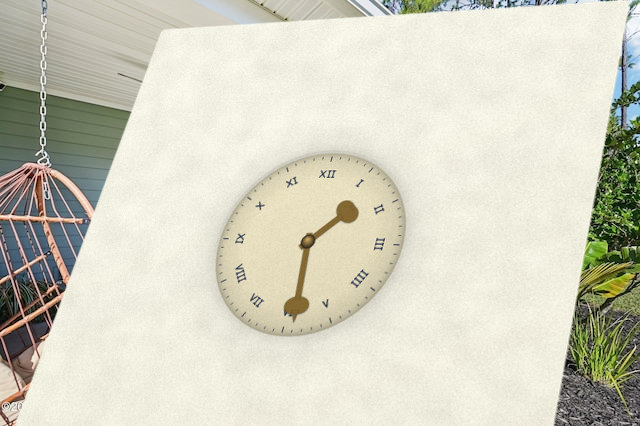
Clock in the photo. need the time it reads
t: 1:29
